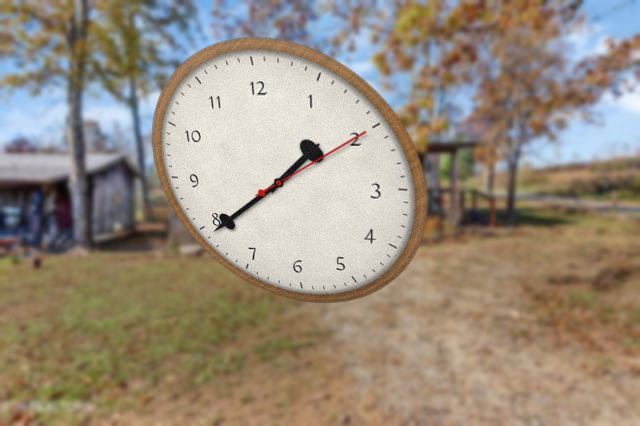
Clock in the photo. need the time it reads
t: 1:39:10
